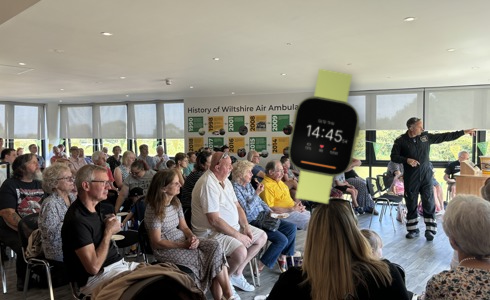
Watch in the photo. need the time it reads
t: 14:45
